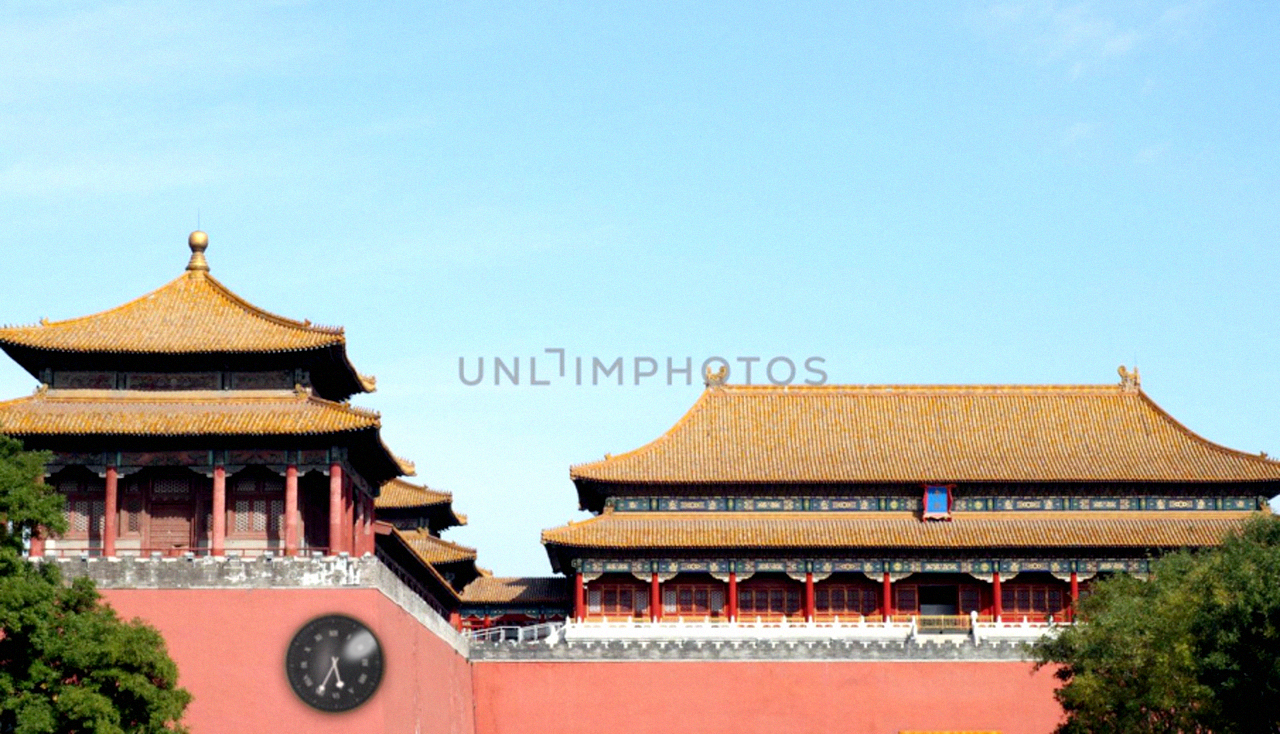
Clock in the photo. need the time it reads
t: 5:35
